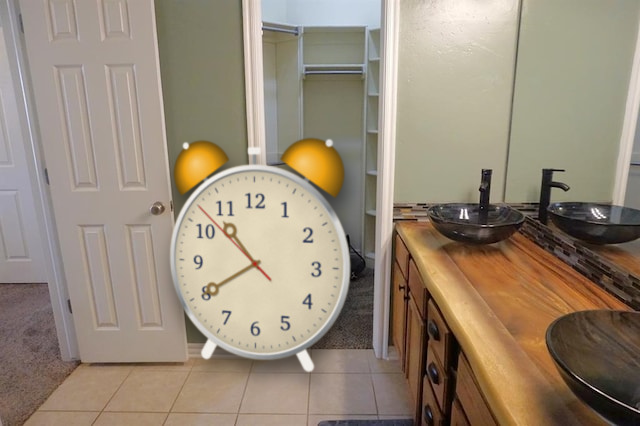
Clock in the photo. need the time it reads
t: 10:39:52
